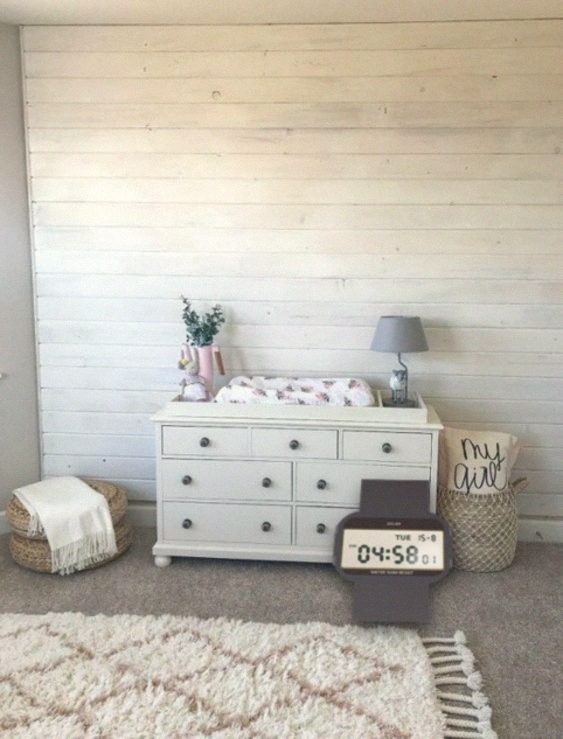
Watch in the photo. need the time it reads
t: 4:58
